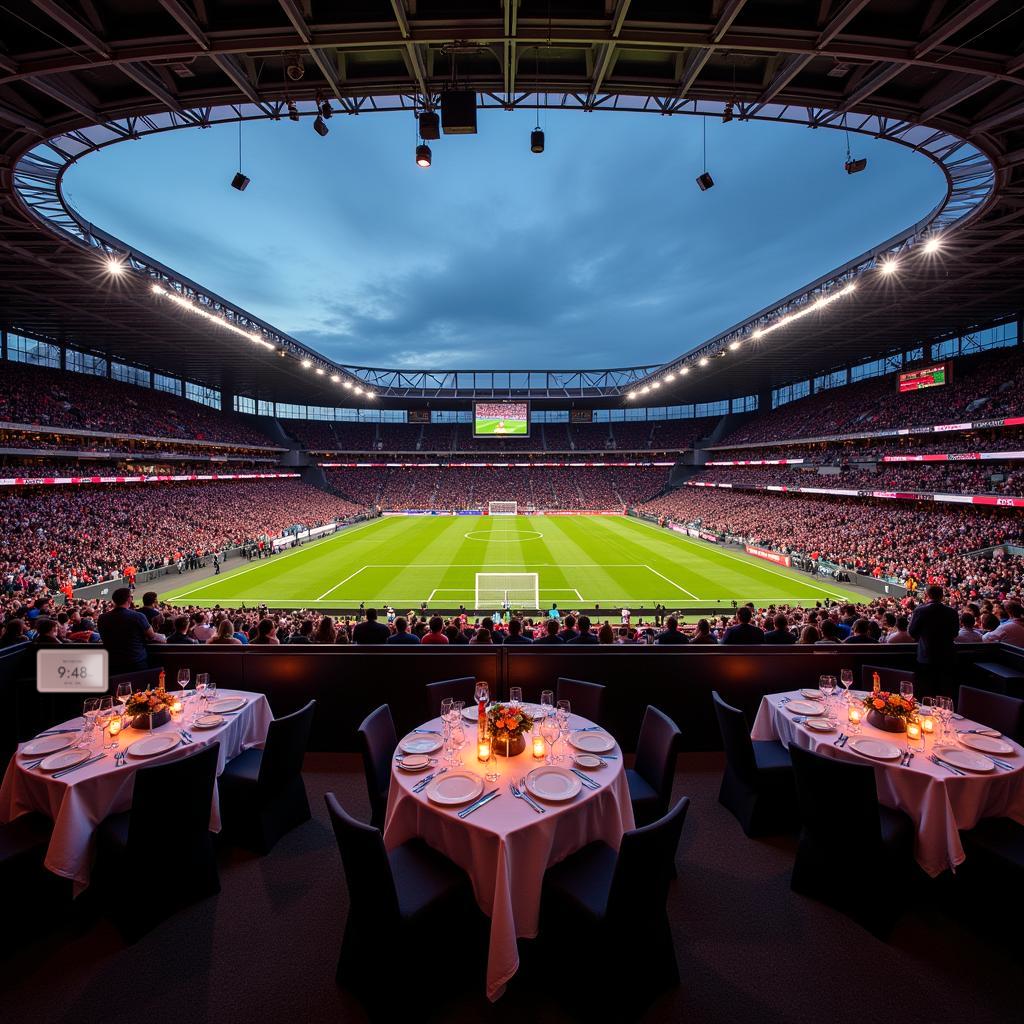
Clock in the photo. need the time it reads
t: 9:48
